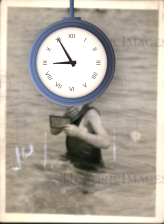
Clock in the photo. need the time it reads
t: 8:55
